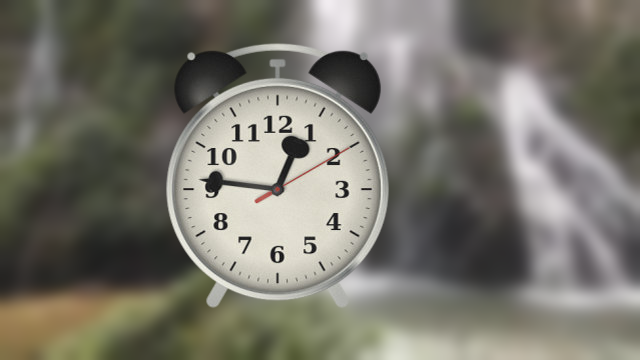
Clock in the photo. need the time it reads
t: 12:46:10
